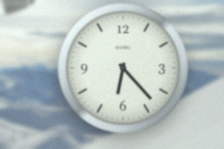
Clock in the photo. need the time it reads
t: 6:23
